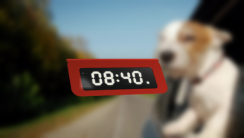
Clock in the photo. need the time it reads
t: 8:40
